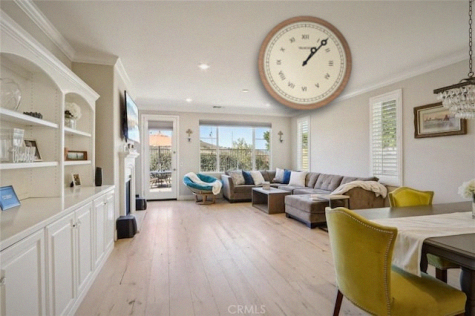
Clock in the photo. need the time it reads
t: 1:07
